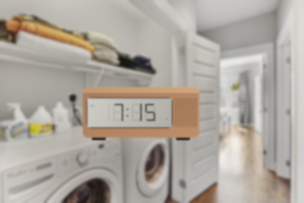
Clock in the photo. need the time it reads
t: 7:15
